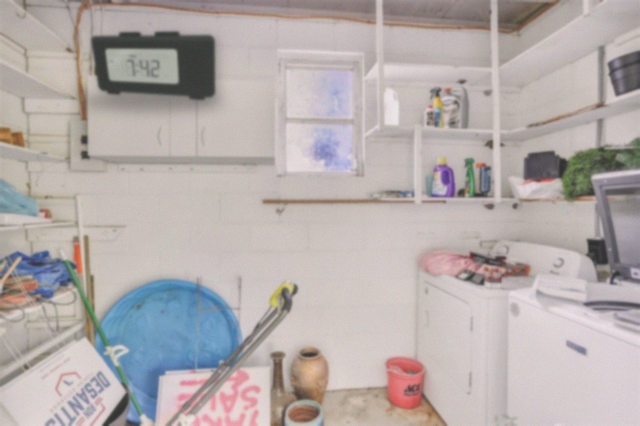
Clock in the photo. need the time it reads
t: 7:42
